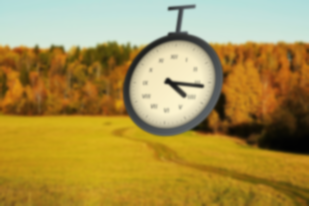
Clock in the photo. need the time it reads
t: 4:16
